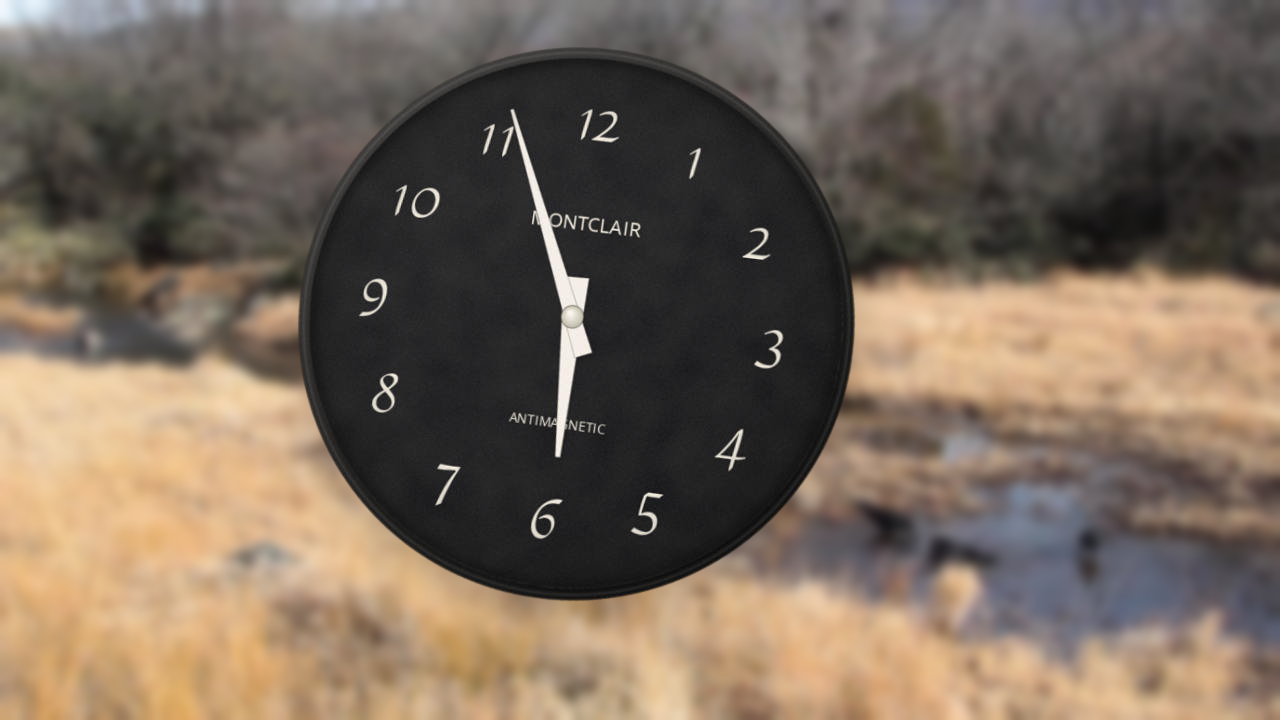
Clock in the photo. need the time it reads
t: 5:56
